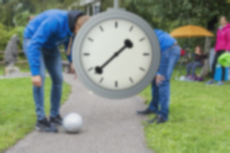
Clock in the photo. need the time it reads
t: 1:38
